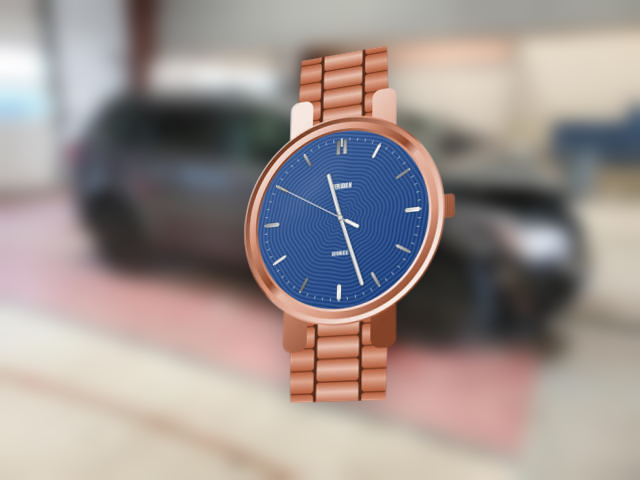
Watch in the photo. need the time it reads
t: 11:26:50
